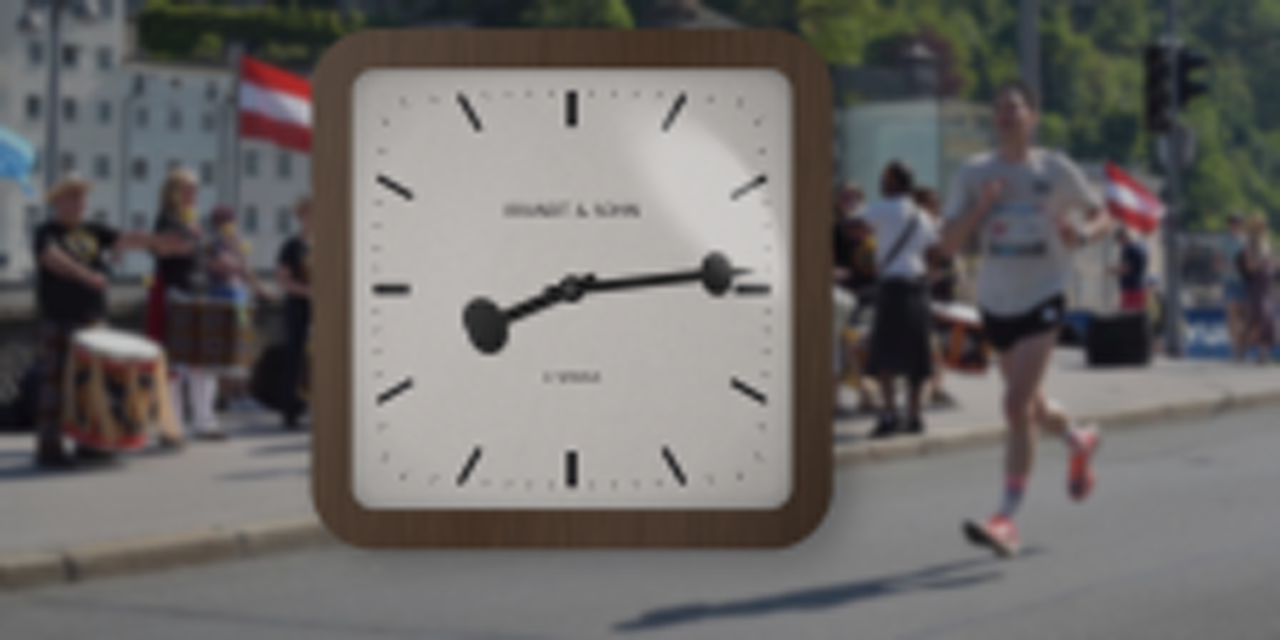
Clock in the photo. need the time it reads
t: 8:14
